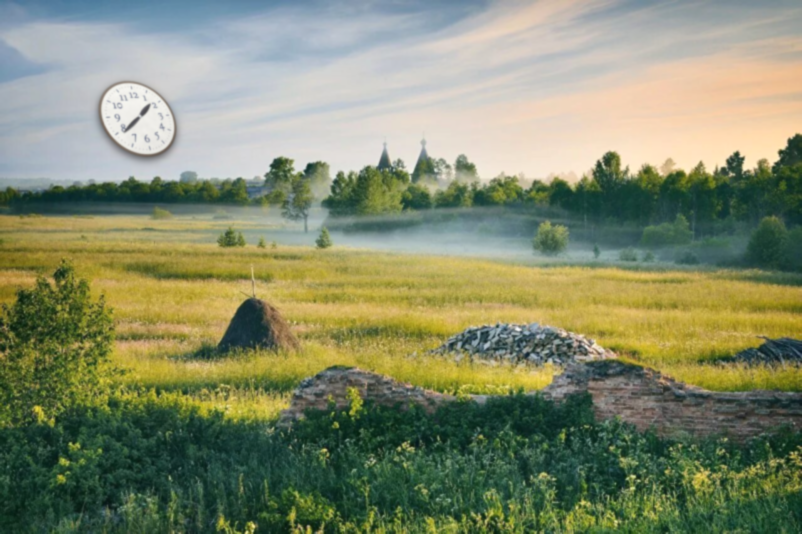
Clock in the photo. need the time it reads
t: 1:39
